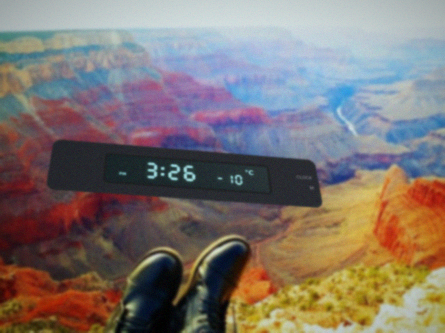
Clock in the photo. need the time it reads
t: 3:26
